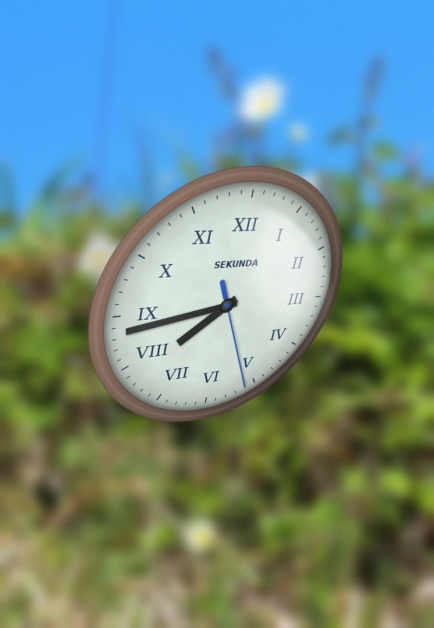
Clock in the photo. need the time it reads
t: 7:43:26
